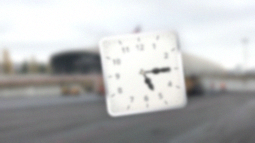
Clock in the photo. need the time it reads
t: 5:15
